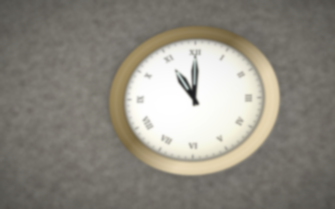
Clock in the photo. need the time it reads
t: 11:00
